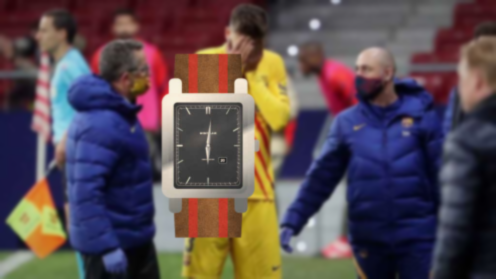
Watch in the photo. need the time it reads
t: 6:01
